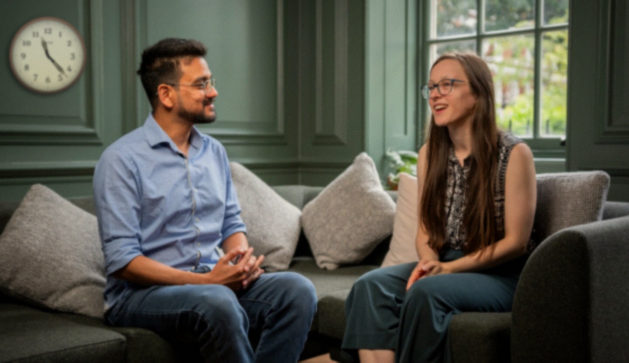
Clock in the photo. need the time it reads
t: 11:23
